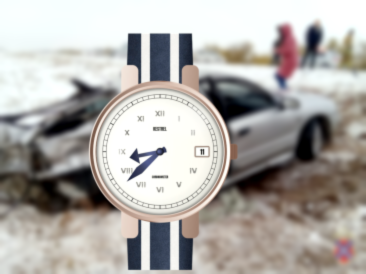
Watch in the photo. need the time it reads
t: 8:38
